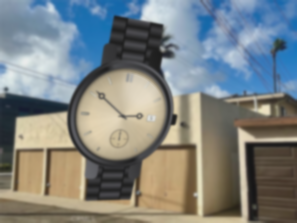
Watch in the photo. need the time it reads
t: 2:51
